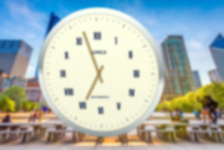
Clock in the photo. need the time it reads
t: 6:57
